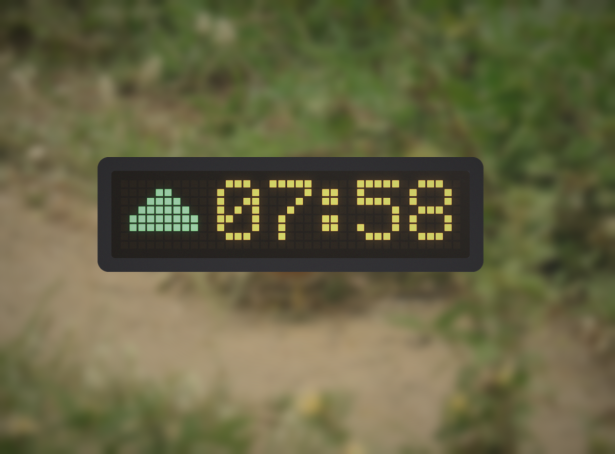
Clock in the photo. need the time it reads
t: 7:58
